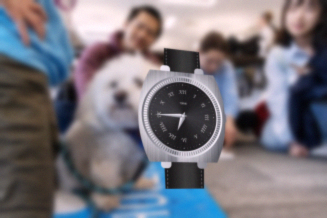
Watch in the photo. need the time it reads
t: 6:45
